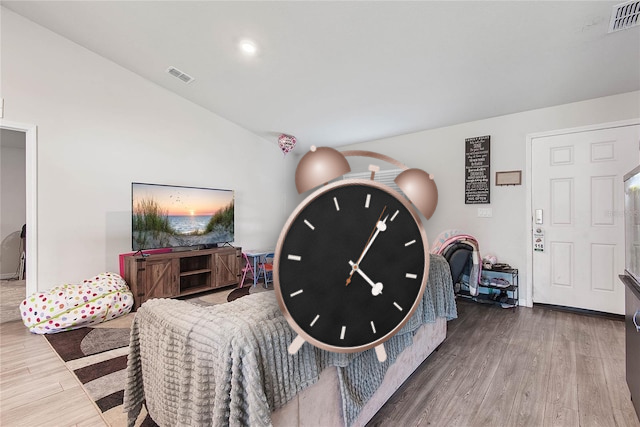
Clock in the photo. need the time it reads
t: 4:04:03
